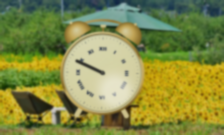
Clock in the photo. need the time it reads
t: 9:49
